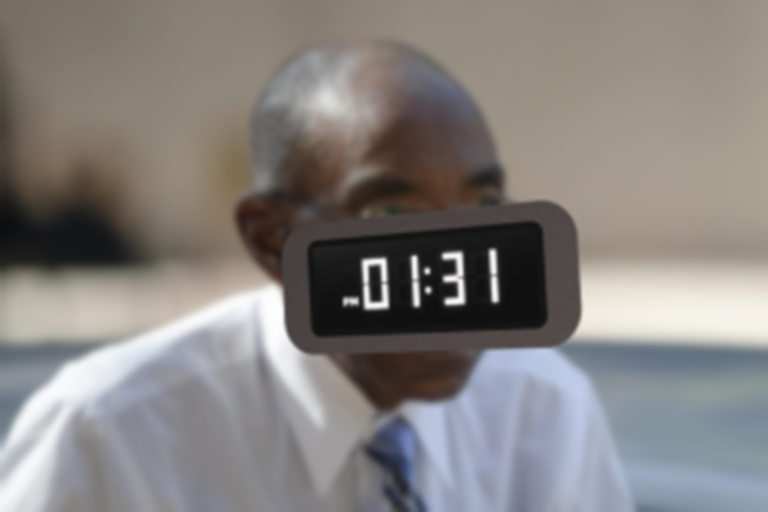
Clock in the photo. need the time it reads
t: 1:31
